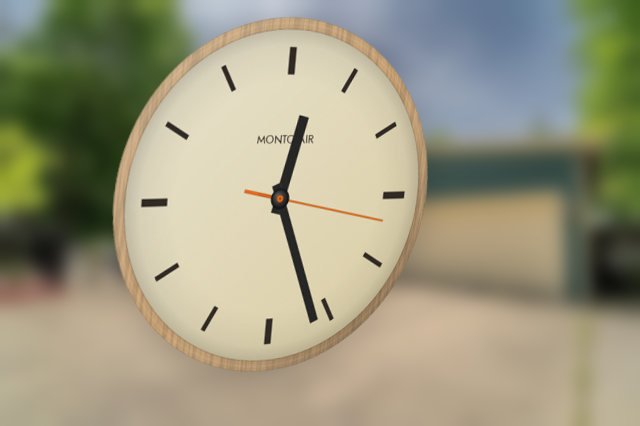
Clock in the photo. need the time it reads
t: 12:26:17
